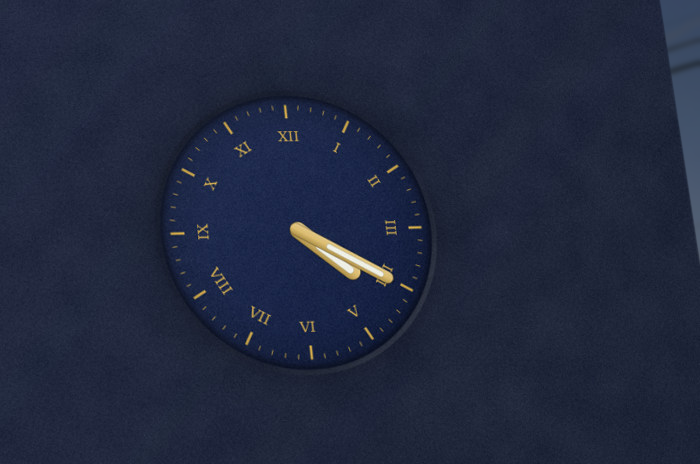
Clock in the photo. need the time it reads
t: 4:20
